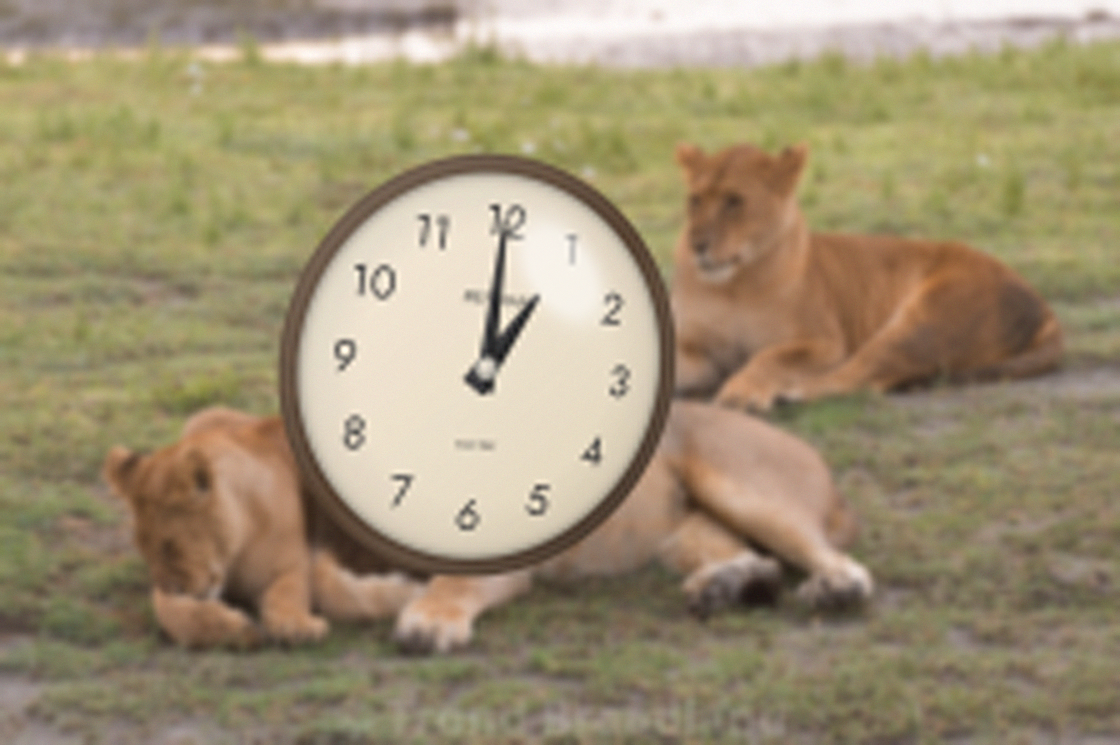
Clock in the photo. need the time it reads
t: 1:00
